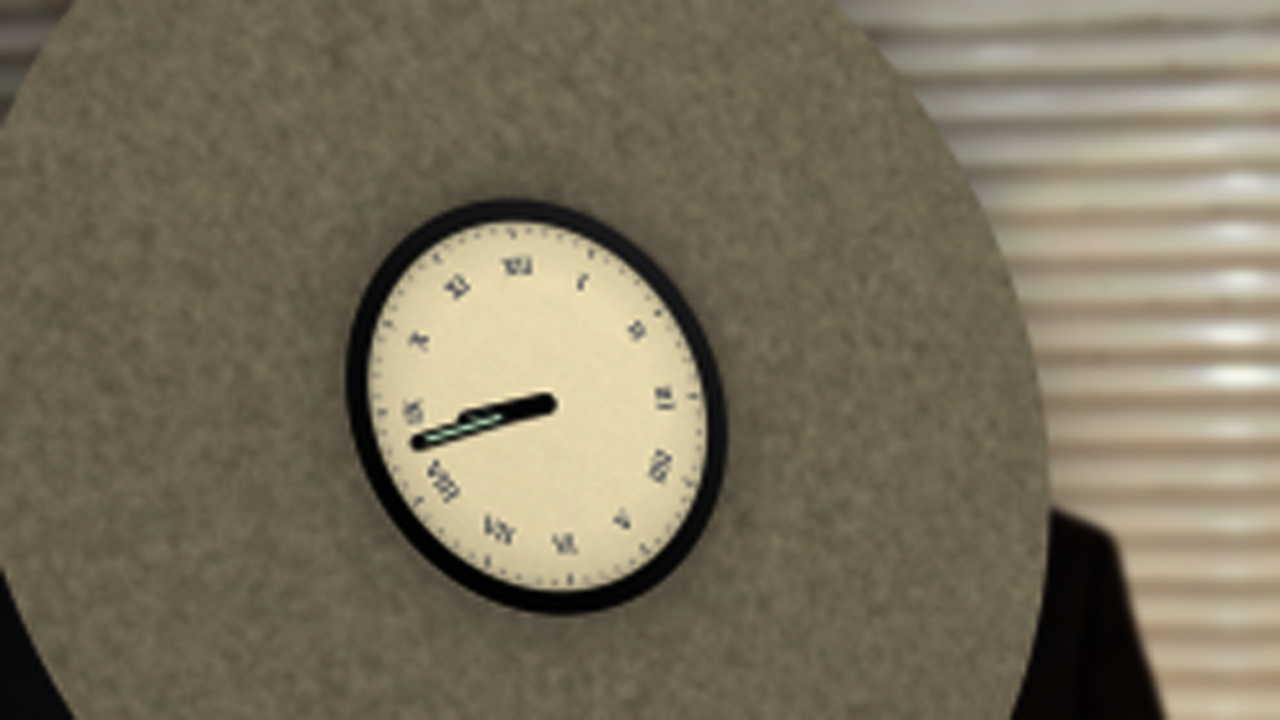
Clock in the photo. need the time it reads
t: 8:43
